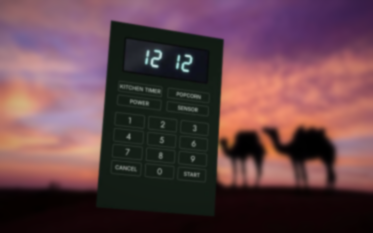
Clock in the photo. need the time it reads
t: 12:12
